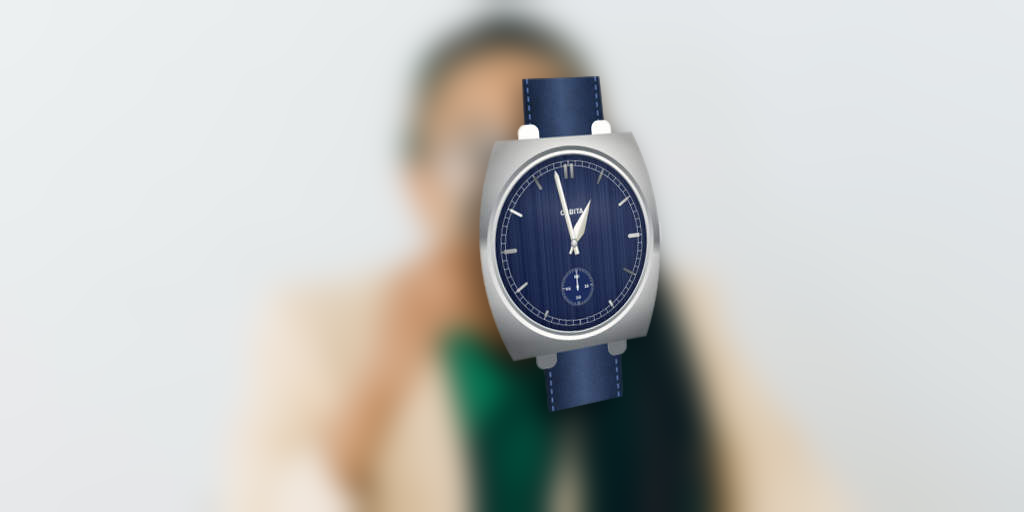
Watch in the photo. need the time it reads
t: 12:58
